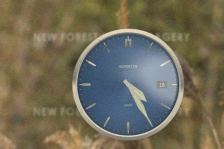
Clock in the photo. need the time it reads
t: 4:25
